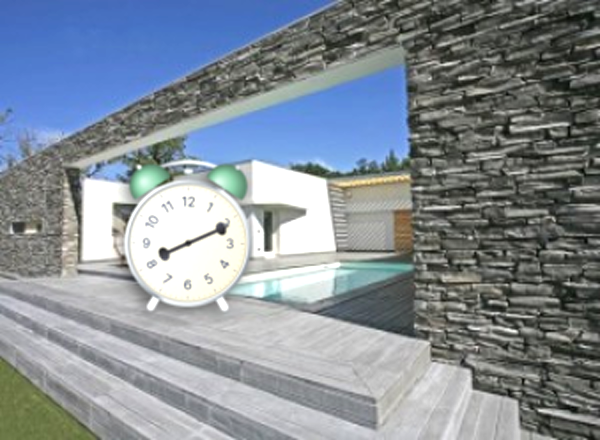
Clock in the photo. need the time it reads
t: 8:11
